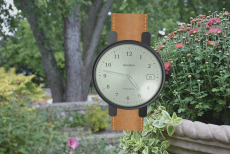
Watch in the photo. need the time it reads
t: 4:47
